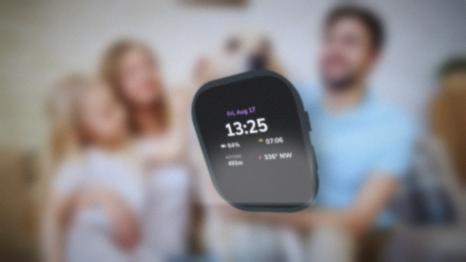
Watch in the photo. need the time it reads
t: 13:25
